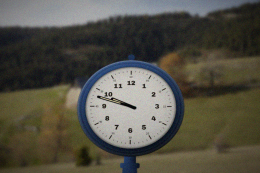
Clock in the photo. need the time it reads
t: 9:48
